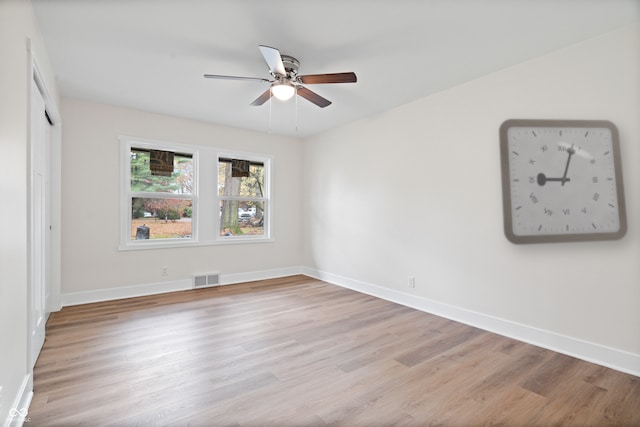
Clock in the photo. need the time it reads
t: 9:03
